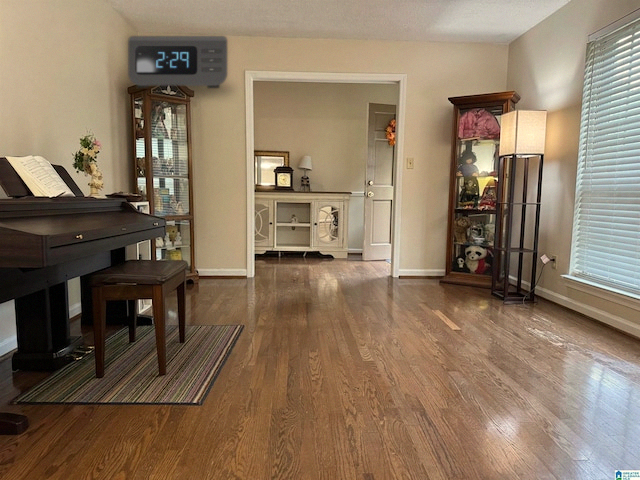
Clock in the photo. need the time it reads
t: 2:29
